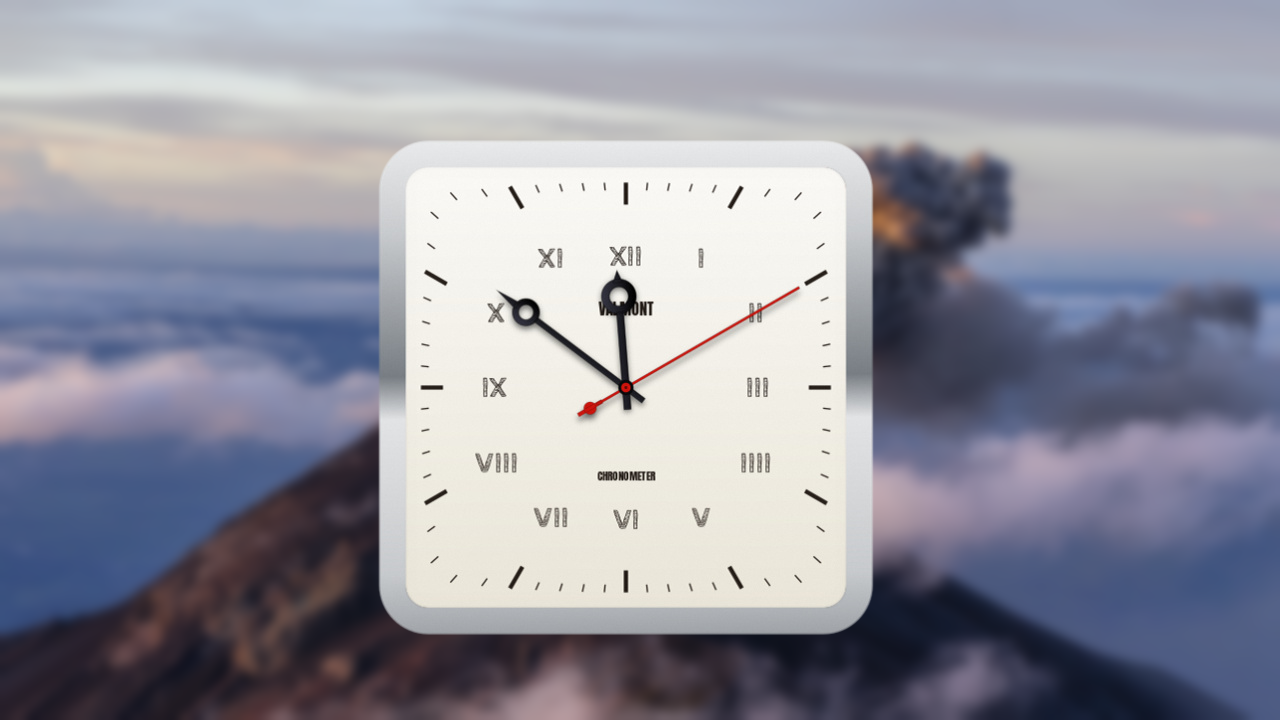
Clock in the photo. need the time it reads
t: 11:51:10
